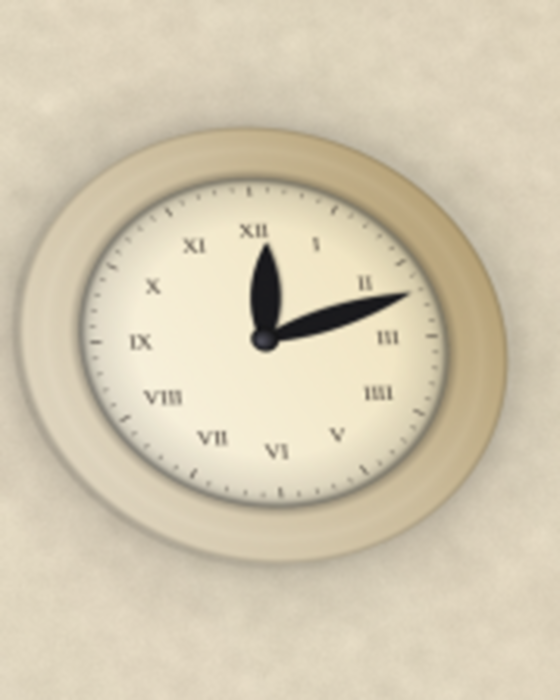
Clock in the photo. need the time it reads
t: 12:12
